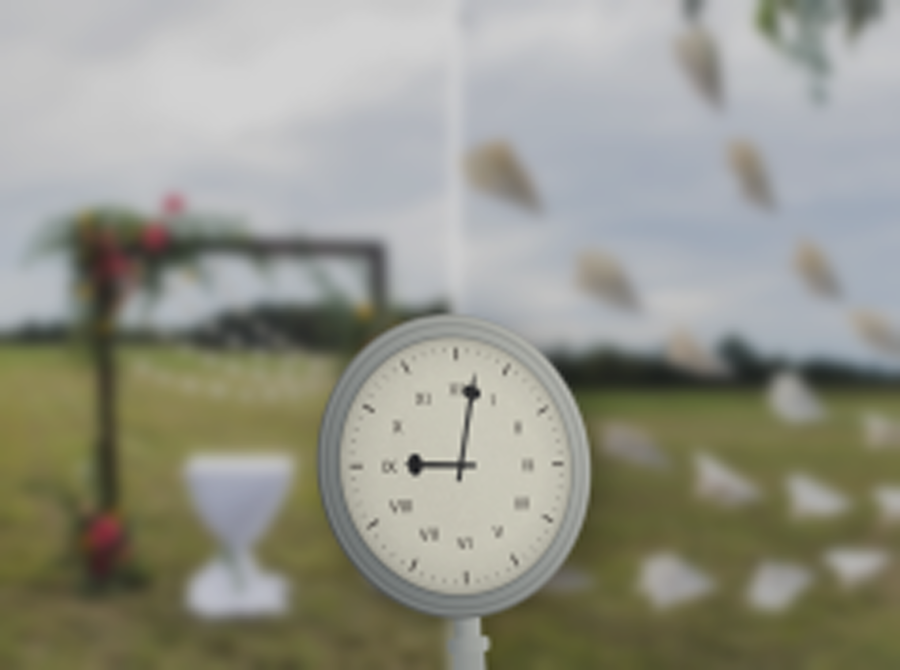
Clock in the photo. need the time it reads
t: 9:02
